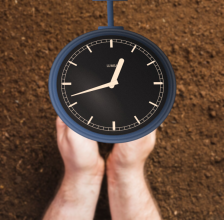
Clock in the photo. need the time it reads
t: 12:42
